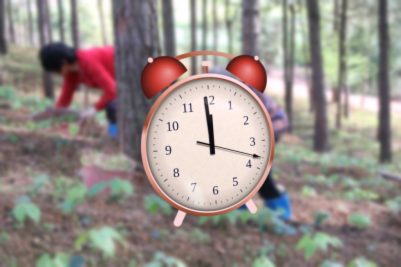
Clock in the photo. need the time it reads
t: 11:59:18
